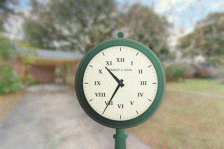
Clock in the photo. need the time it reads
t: 10:35
